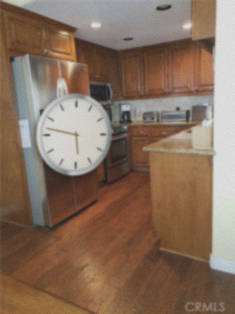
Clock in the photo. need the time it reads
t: 5:47
